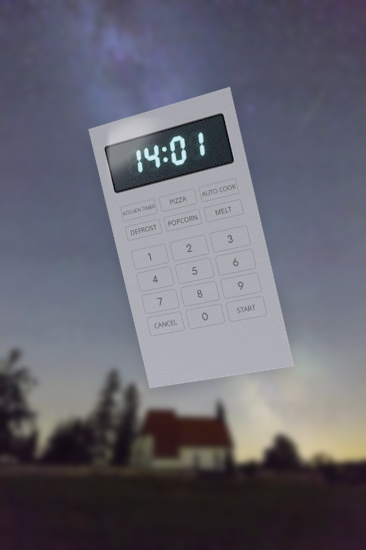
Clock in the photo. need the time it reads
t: 14:01
